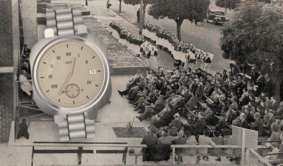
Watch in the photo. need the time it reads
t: 12:36
